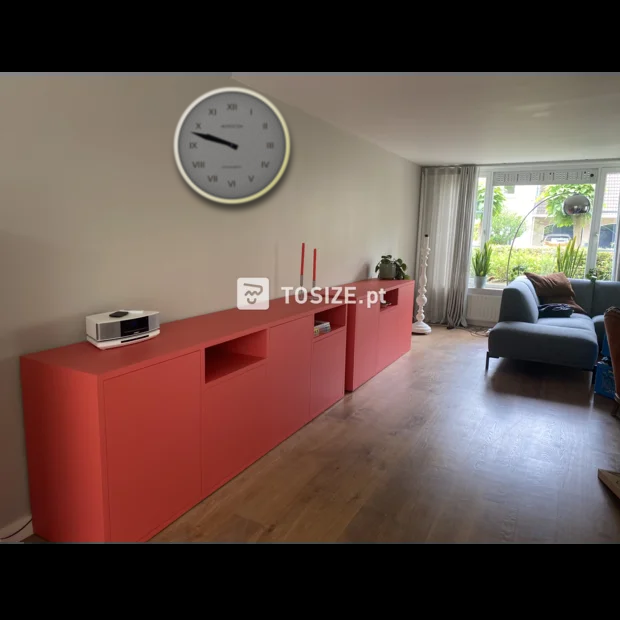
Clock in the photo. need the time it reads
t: 9:48
